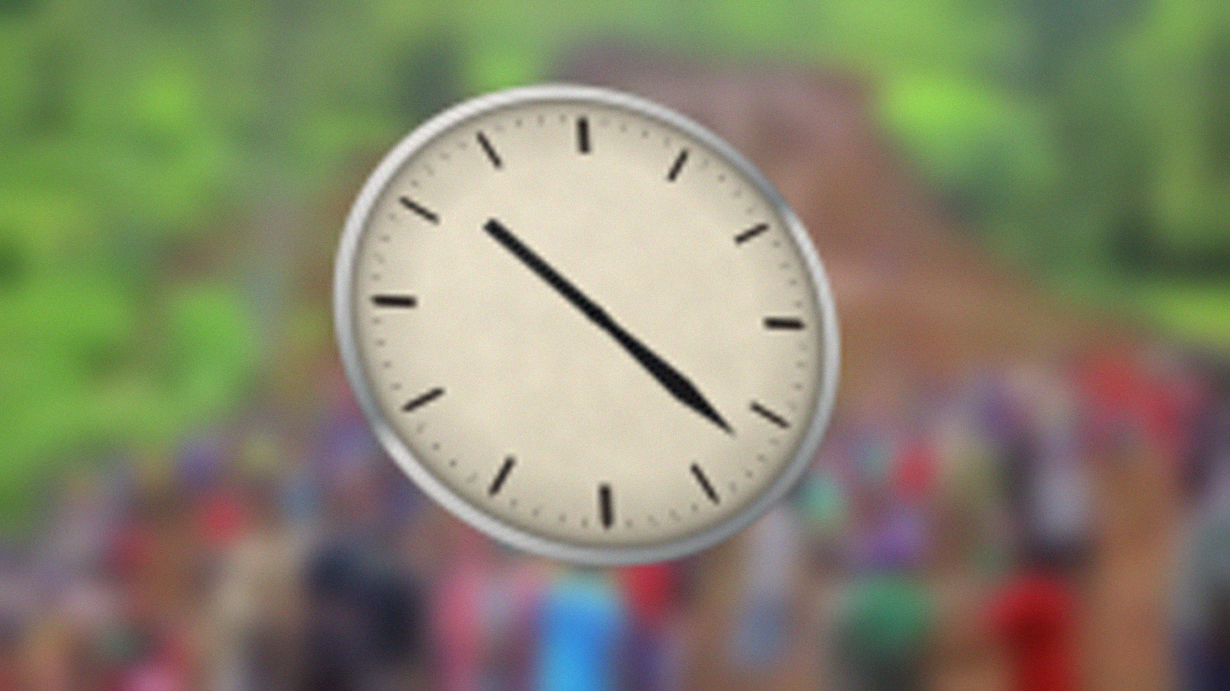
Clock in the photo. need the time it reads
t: 10:22
